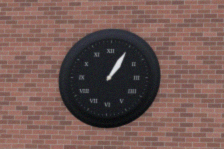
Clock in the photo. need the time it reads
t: 1:05
